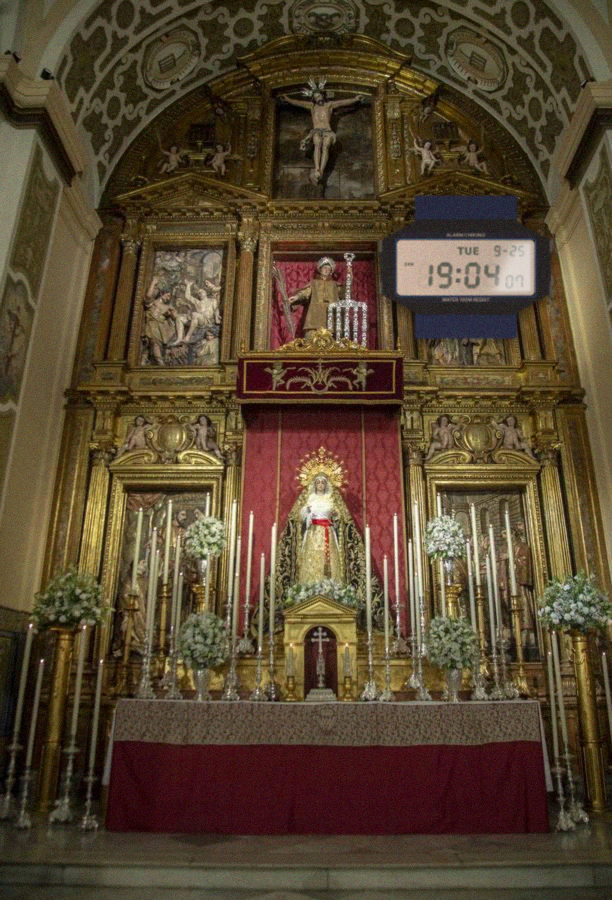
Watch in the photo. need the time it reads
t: 19:04:07
